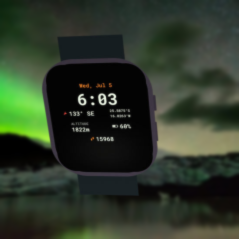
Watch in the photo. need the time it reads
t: 6:03
